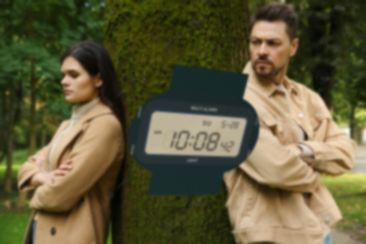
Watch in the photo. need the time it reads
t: 10:08
